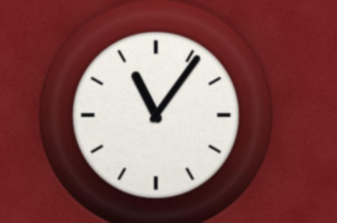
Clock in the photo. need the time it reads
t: 11:06
